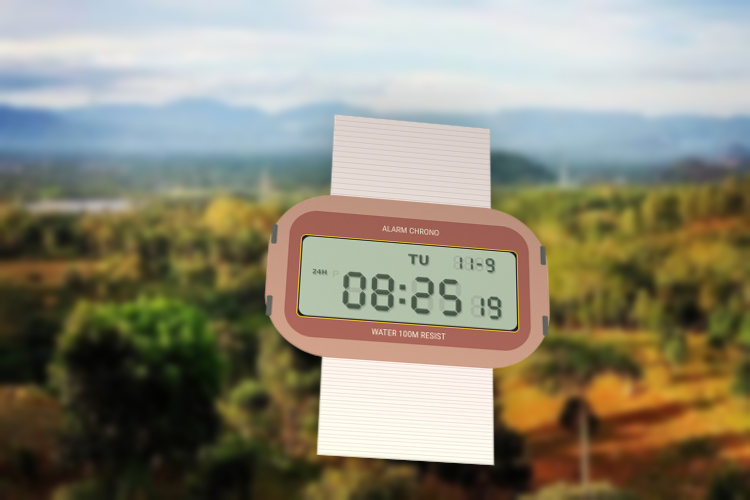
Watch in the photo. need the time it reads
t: 8:25:19
